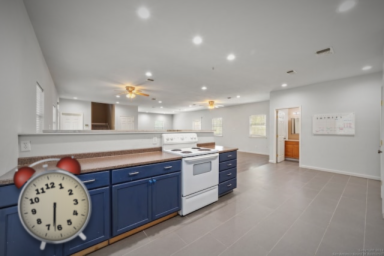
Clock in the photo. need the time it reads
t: 6:32
